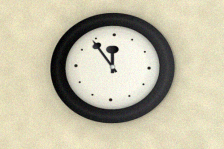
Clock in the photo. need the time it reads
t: 11:54
